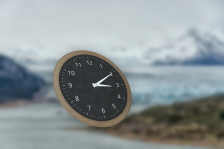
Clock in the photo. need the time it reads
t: 3:10
